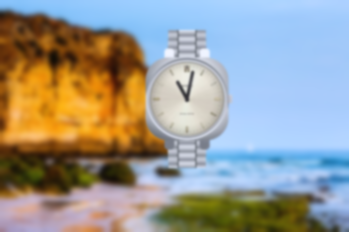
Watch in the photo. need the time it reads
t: 11:02
